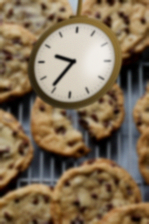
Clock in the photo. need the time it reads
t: 9:36
